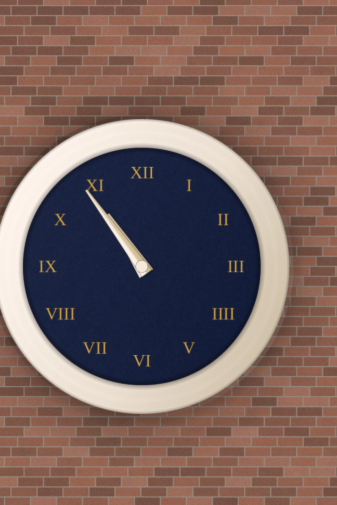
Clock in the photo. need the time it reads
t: 10:54
